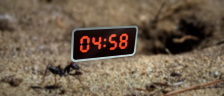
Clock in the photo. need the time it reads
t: 4:58
